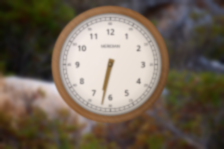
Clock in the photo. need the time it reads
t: 6:32
